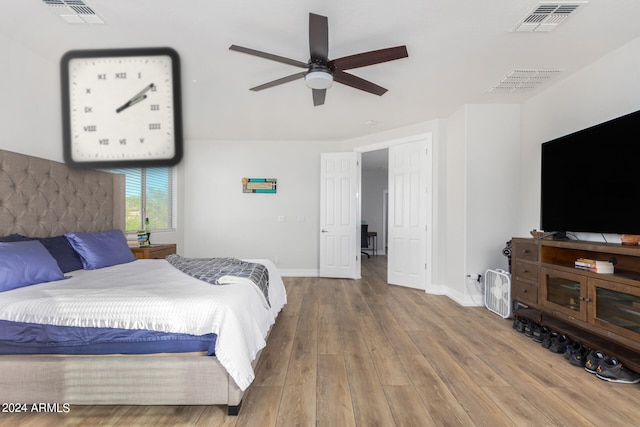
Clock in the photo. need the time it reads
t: 2:09
